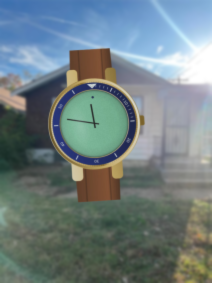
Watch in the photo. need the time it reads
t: 11:47
